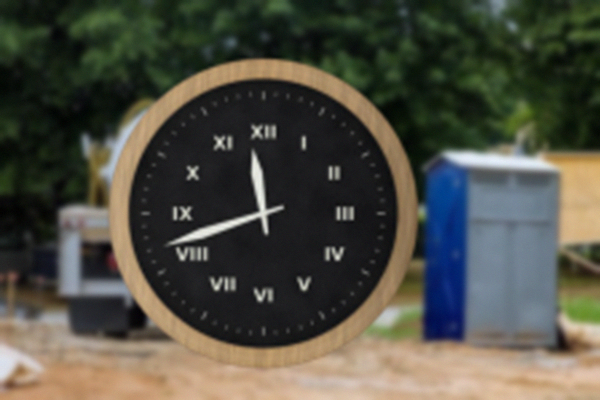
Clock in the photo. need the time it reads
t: 11:42
